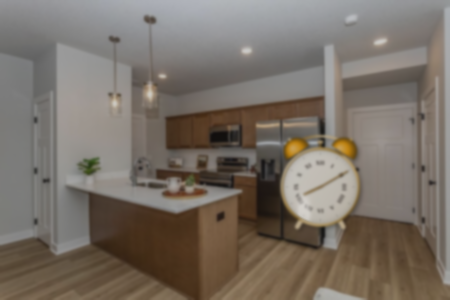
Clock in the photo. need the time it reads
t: 8:10
